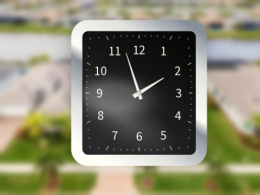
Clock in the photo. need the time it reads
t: 1:57
